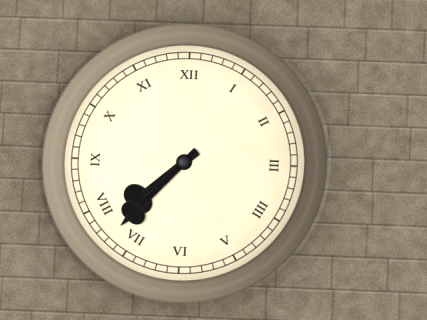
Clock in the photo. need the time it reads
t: 7:37
